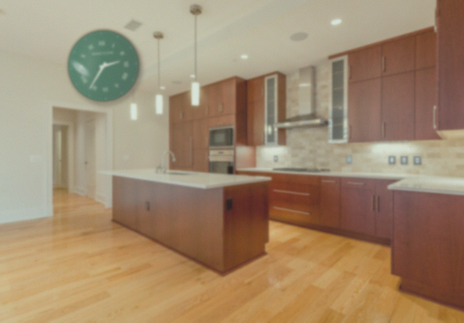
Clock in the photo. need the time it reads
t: 2:36
